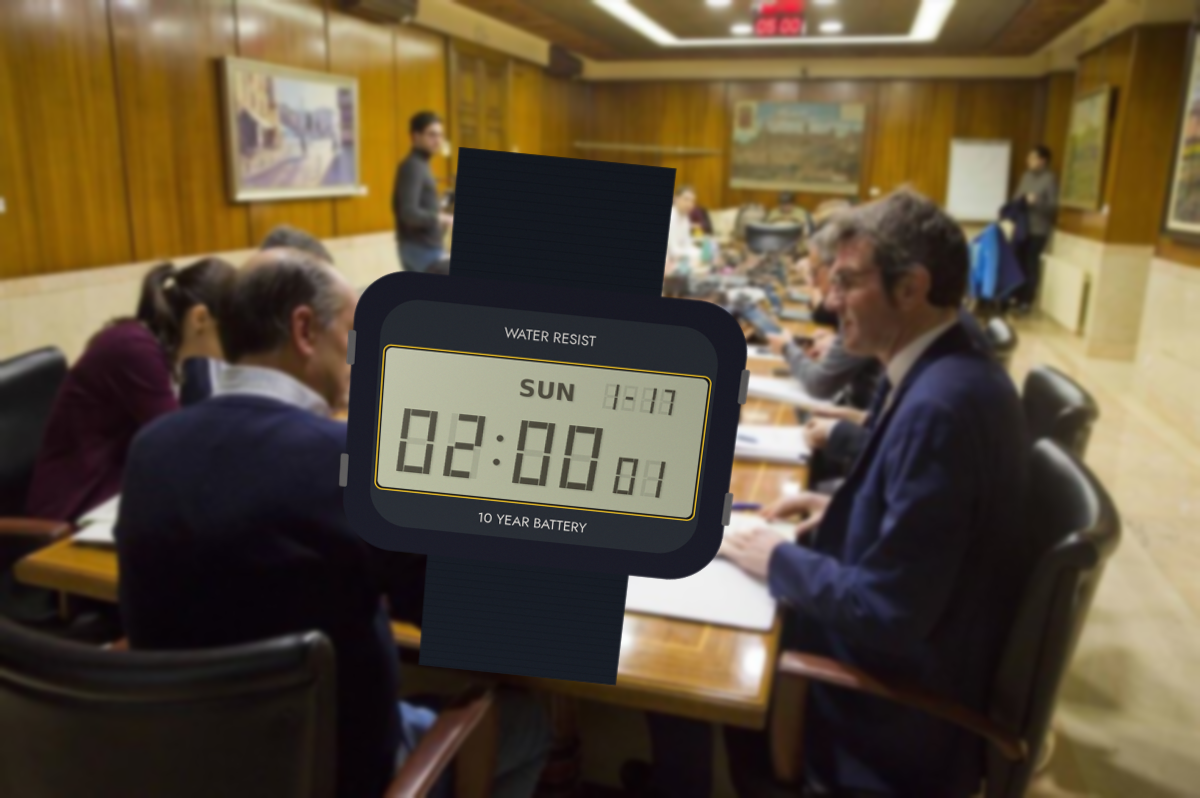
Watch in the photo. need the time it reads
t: 2:00:01
